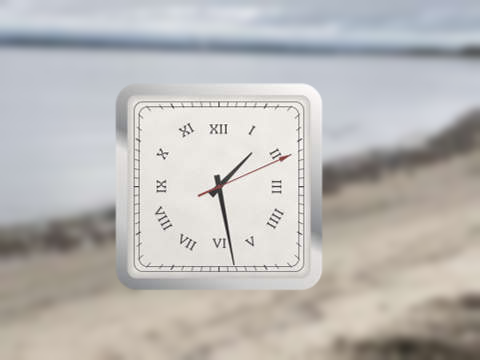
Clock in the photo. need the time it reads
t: 1:28:11
